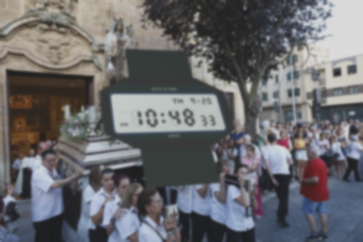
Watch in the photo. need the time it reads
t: 10:48:33
